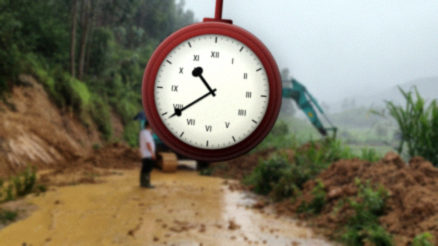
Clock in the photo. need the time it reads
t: 10:39
